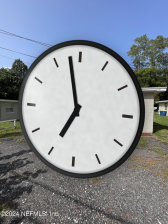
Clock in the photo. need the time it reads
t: 6:58
